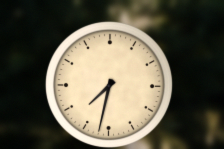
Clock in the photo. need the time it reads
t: 7:32
